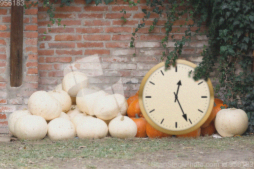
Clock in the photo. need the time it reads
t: 12:26
